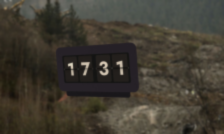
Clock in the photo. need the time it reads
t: 17:31
